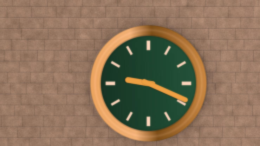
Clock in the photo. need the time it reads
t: 9:19
